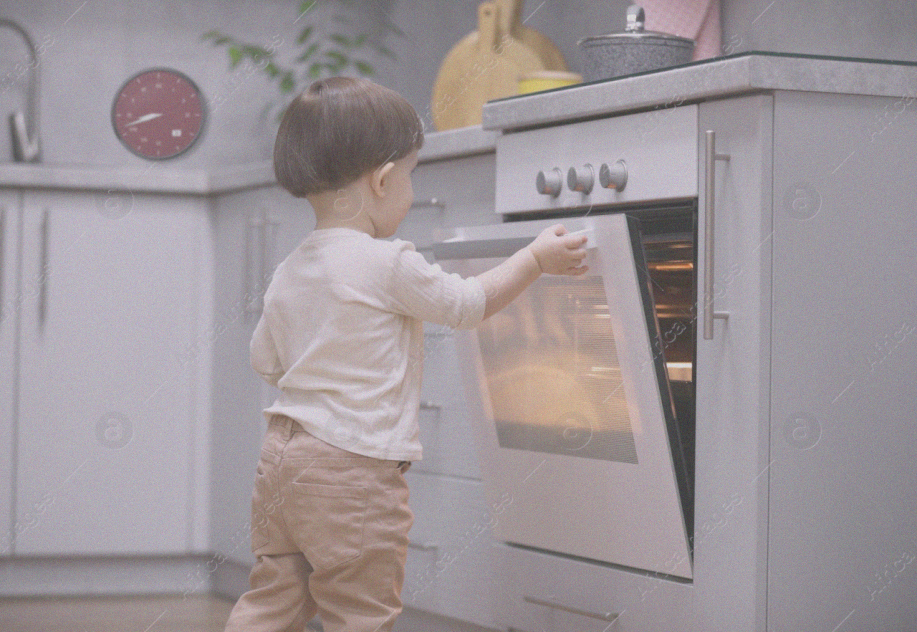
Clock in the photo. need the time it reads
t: 8:42
